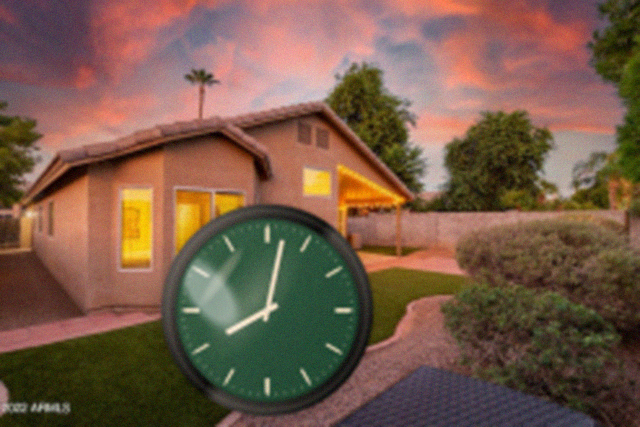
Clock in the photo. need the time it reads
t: 8:02
